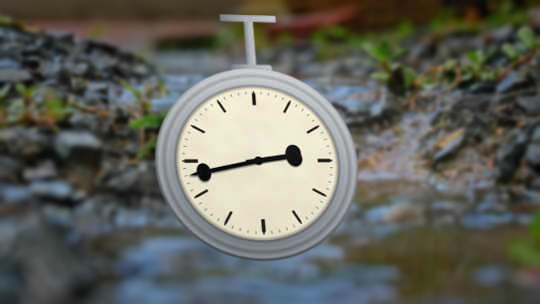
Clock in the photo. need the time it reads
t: 2:43
